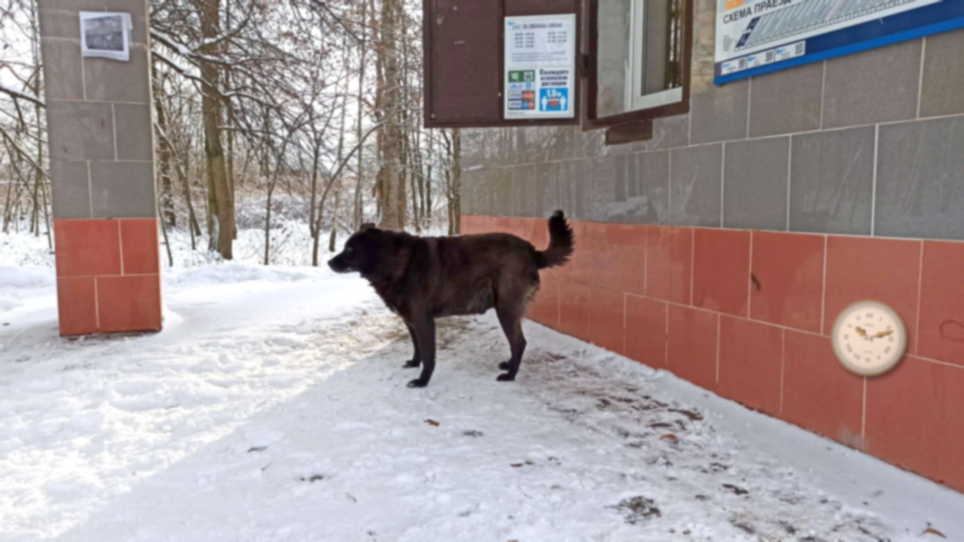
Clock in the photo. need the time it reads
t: 10:12
